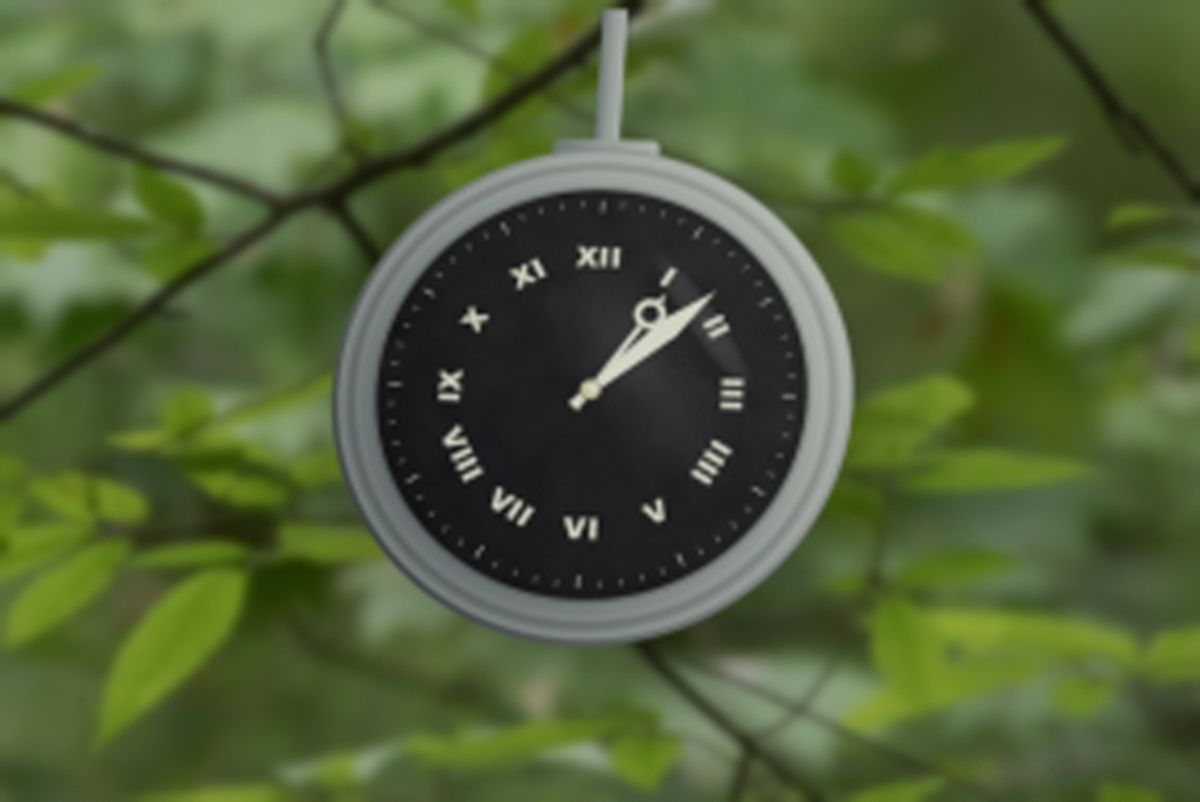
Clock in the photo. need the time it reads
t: 1:08
